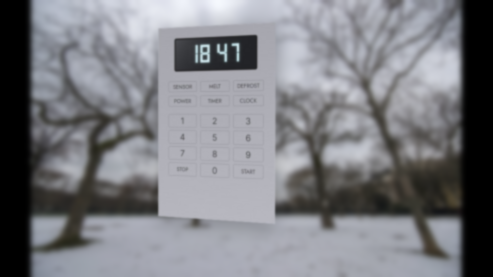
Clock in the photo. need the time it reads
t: 18:47
